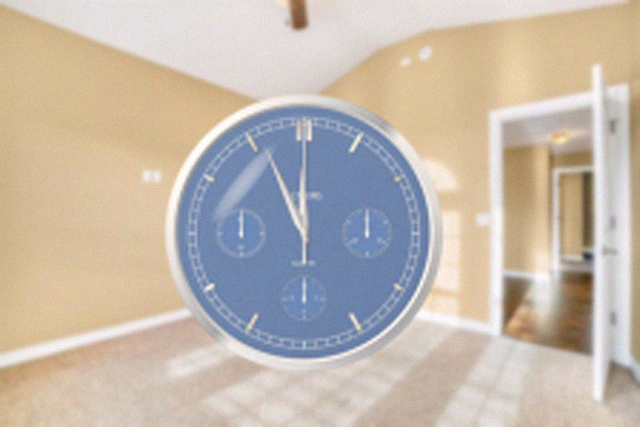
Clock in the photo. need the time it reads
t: 11:56
